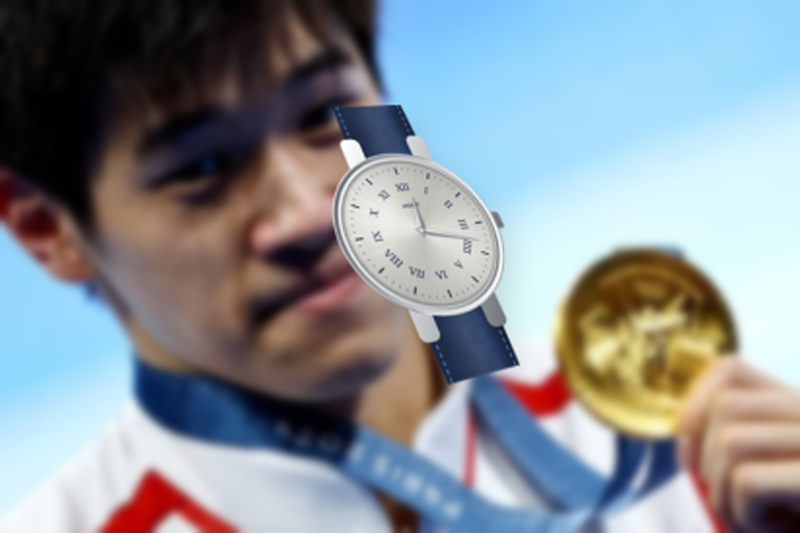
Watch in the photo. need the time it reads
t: 12:18
